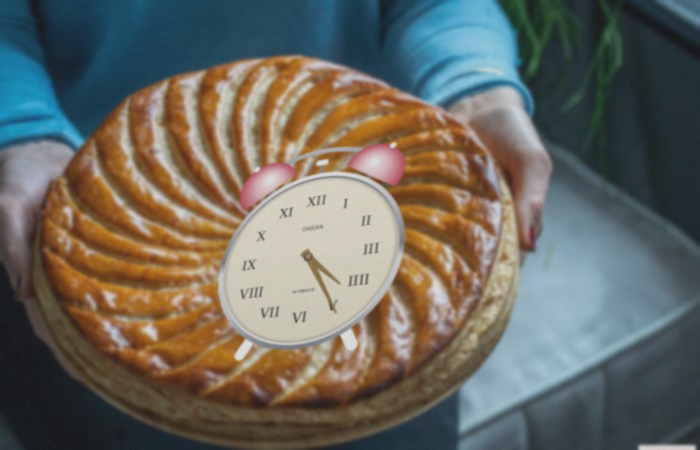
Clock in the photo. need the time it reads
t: 4:25
